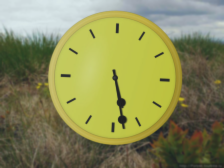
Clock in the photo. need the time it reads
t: 5:28
